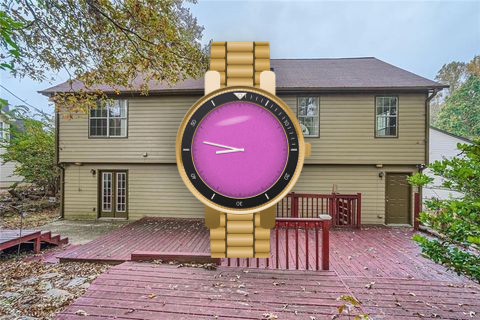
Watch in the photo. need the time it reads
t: 8:47
